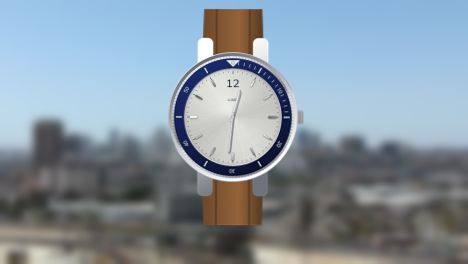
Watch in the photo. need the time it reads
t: 12:31
